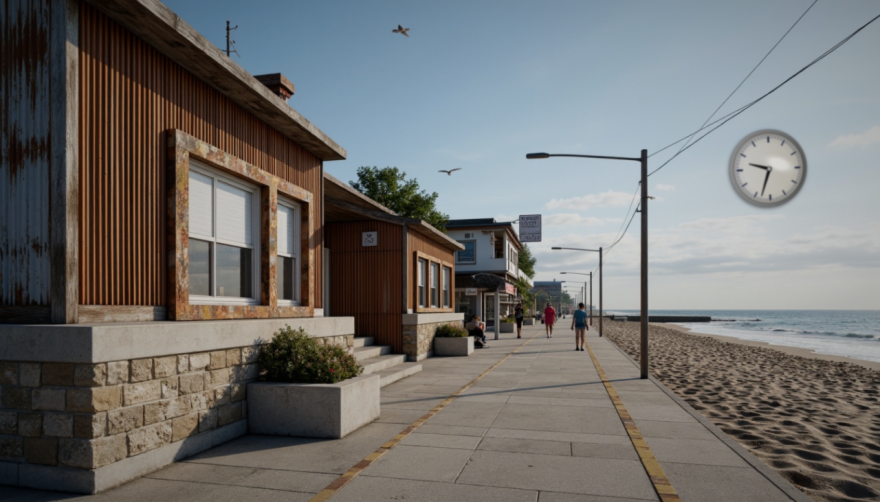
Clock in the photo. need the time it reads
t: 9:33
